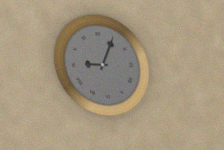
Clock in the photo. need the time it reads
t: 9:05
